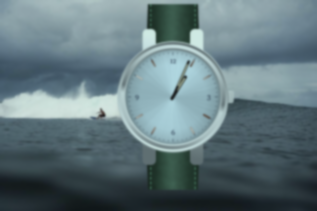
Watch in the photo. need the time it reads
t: 1:04
